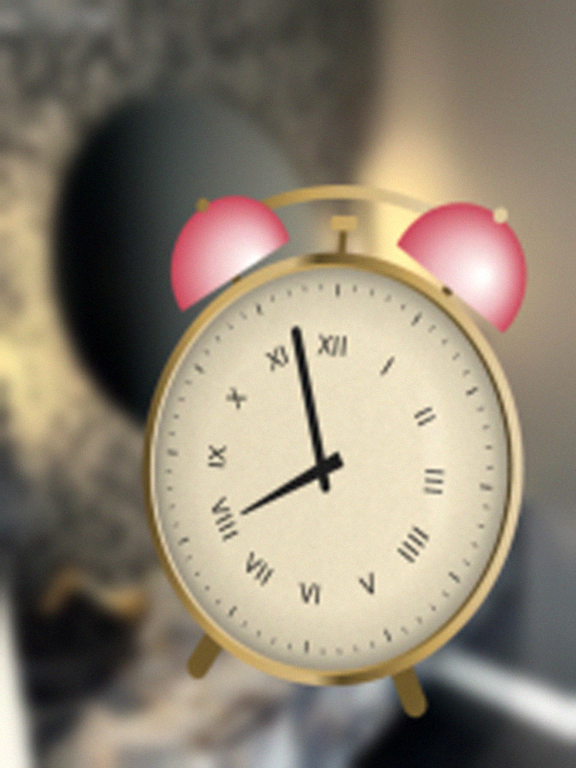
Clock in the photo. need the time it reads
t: 7:57
